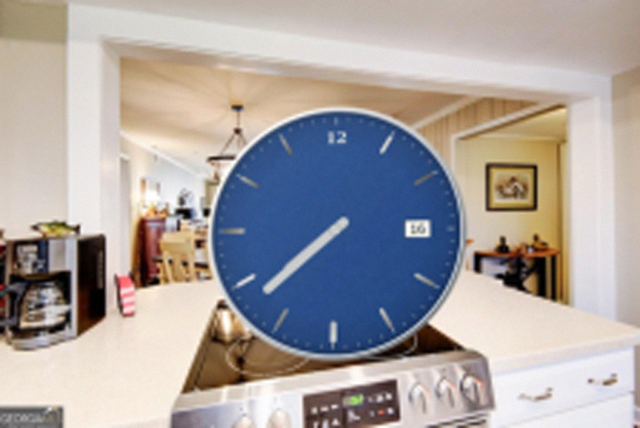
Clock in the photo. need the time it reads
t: 7:38
